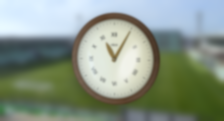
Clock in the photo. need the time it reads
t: 11:05
